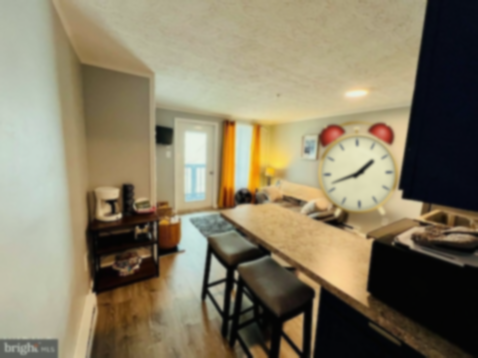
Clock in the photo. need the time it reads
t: 1:42
